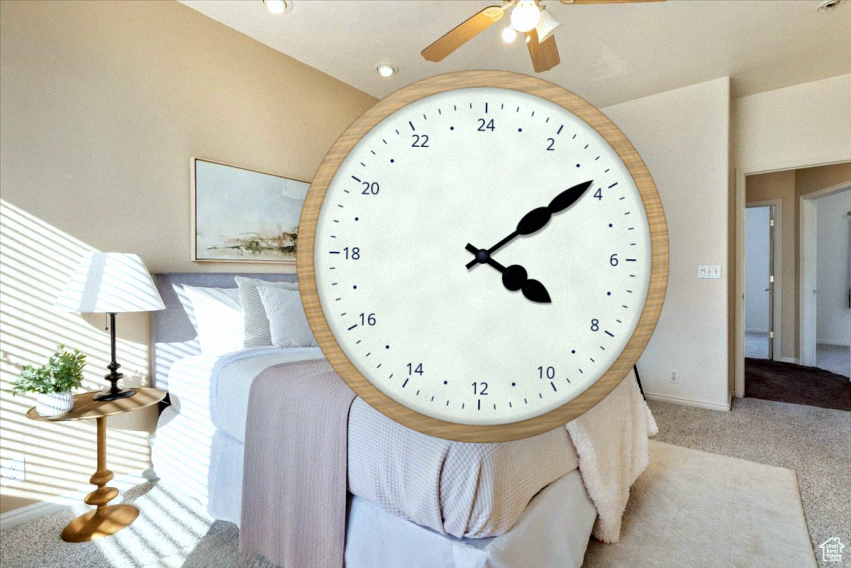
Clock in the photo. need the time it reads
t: 8:09
